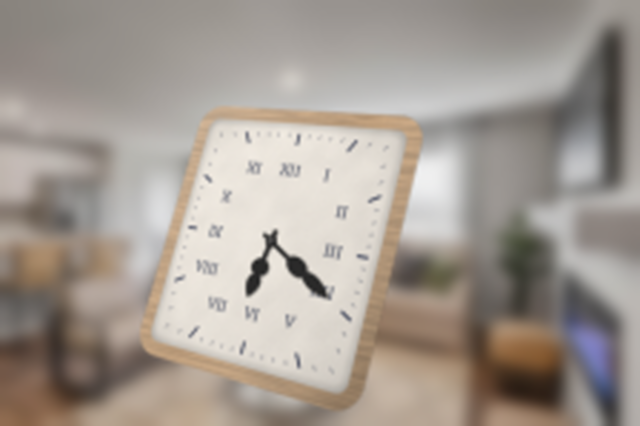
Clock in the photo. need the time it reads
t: 6:20
